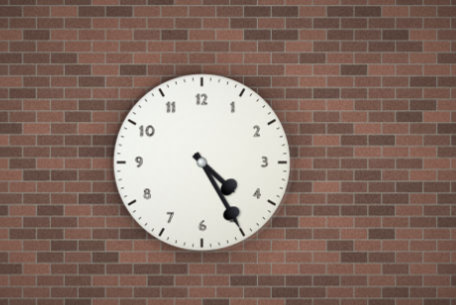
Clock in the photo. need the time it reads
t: 4:25
